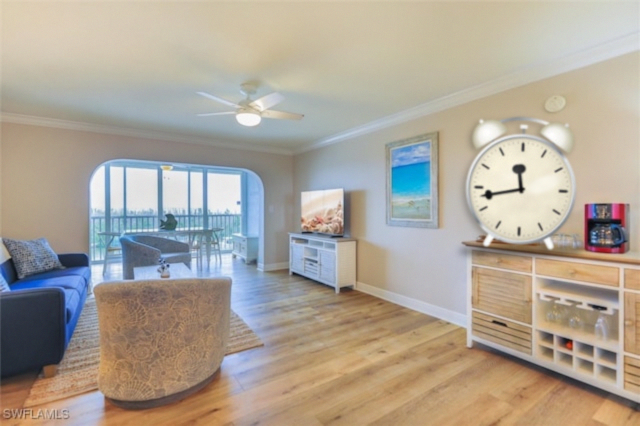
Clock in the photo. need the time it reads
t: 11:43
